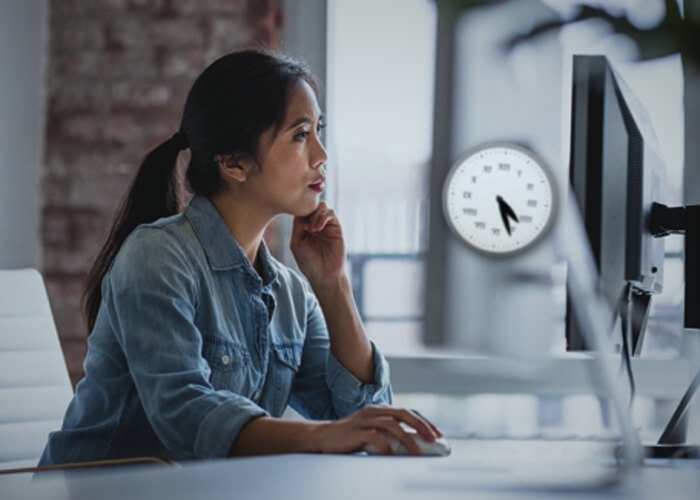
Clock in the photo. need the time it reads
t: 4:26
